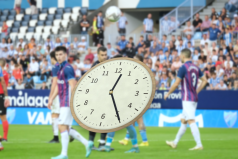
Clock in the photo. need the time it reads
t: 12:25
